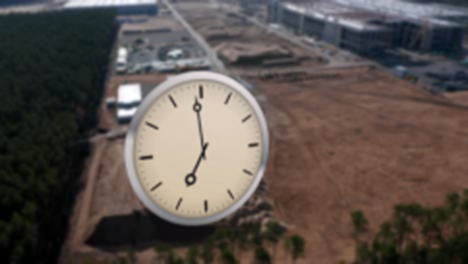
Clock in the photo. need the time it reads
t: 6:59
